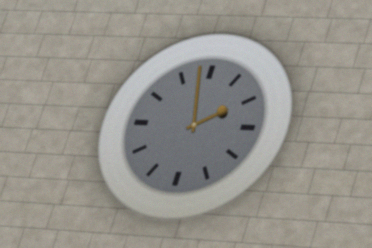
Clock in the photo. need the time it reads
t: 1:58
